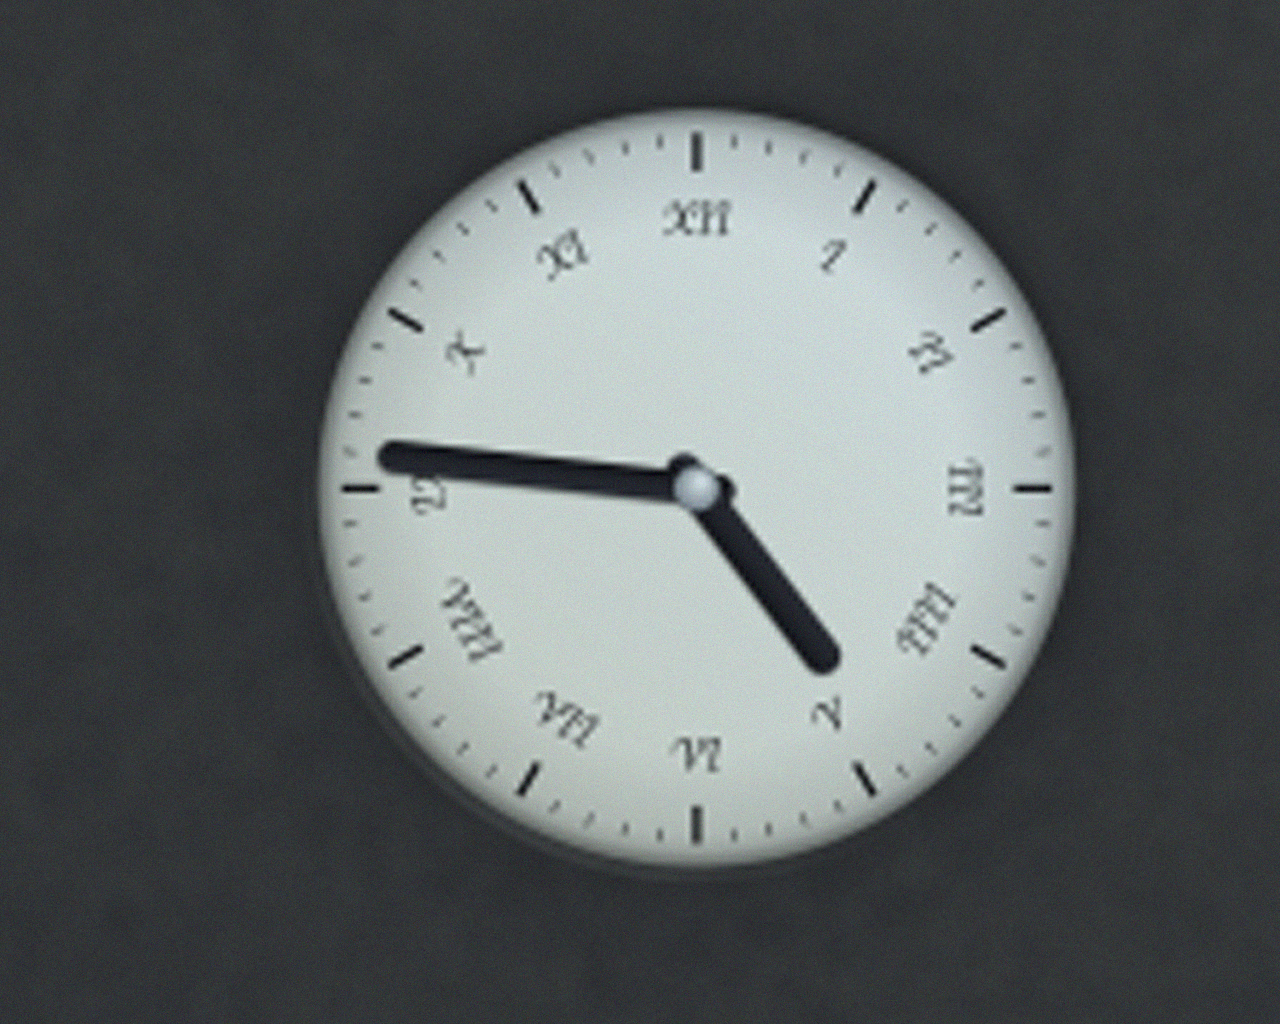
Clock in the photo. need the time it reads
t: 4:46
